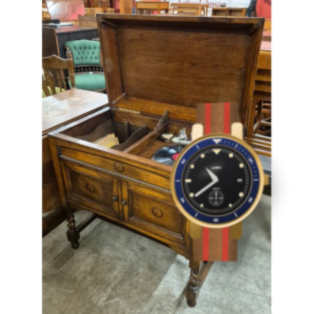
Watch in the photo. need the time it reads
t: 10:39
